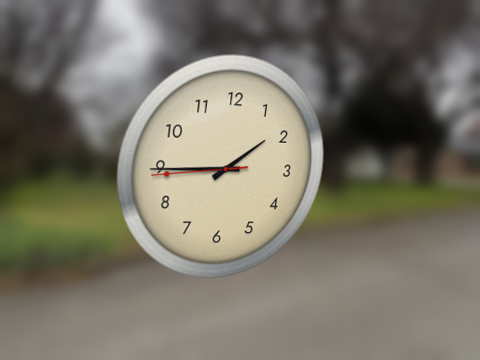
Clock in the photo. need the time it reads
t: 1:44:44
